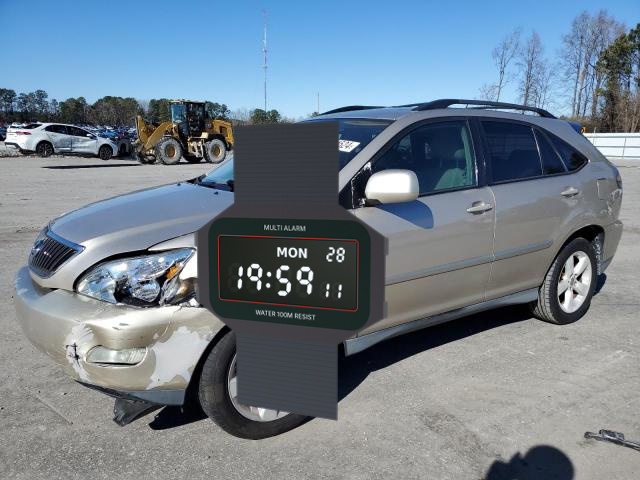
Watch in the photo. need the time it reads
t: 19:59:11
